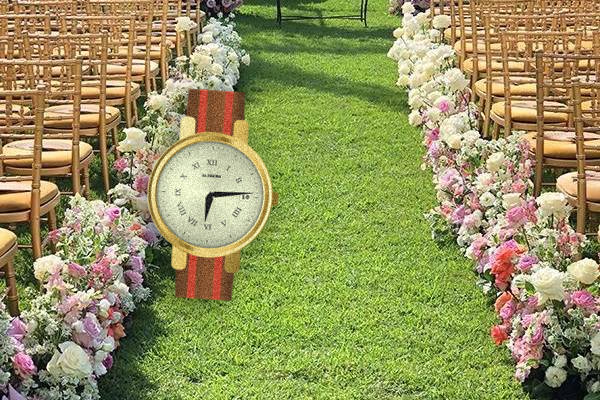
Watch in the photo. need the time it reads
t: 6:14
